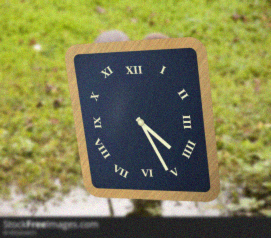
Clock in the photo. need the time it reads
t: 4:26
